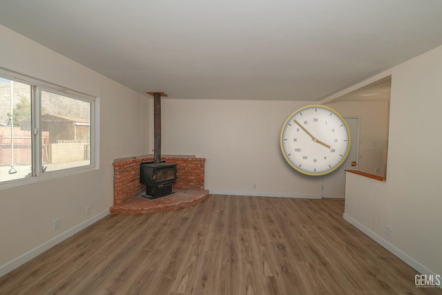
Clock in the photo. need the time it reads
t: 3:52
